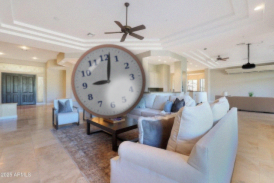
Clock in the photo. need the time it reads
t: 9:02
